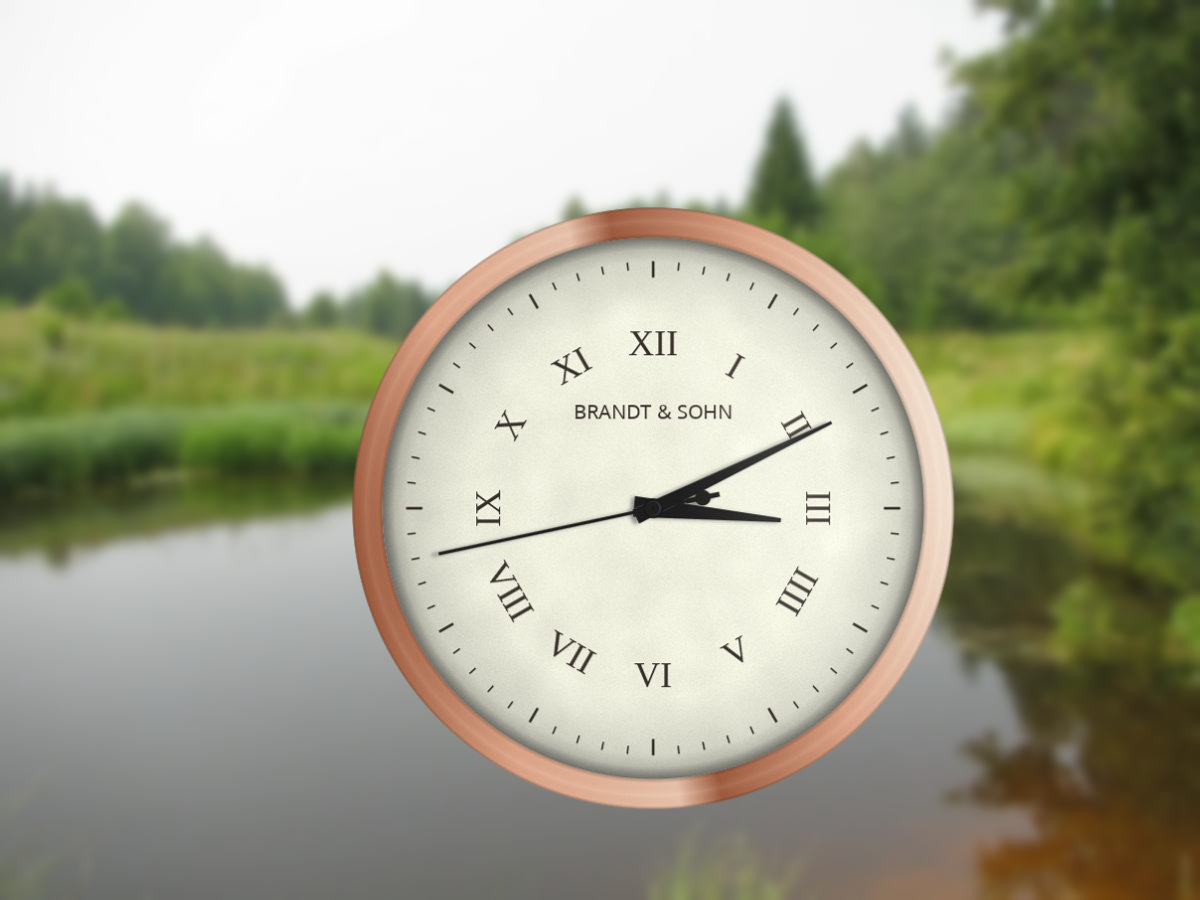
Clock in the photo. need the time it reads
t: 3:10:43
